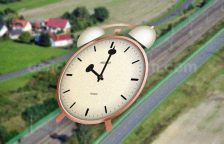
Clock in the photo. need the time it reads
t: 10:01
